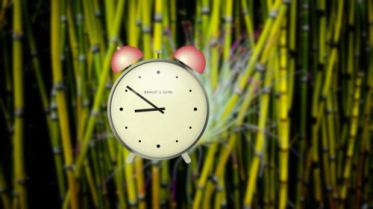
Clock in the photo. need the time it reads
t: 8:51
